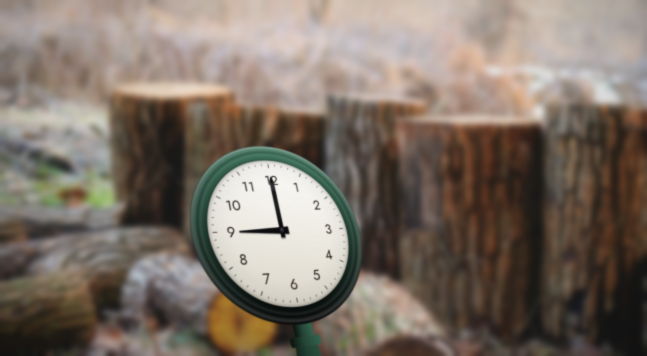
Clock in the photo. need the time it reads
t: 9:00
